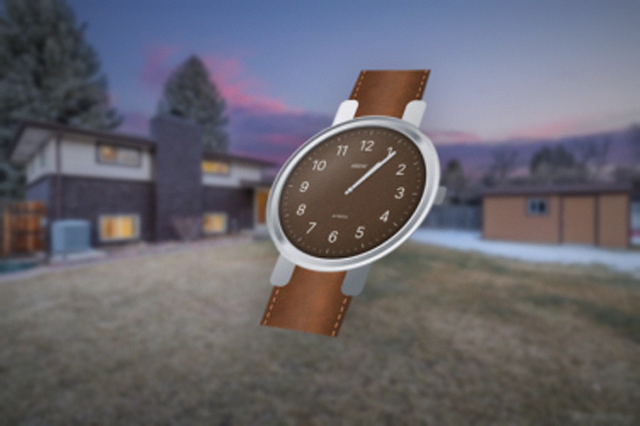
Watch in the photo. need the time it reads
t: 1:06
